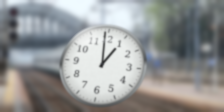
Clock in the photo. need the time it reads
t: 12:59
